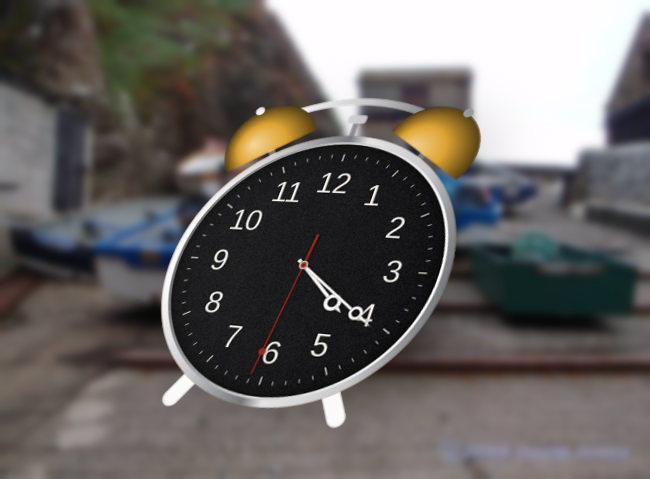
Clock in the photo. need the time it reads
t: 4:20:31
